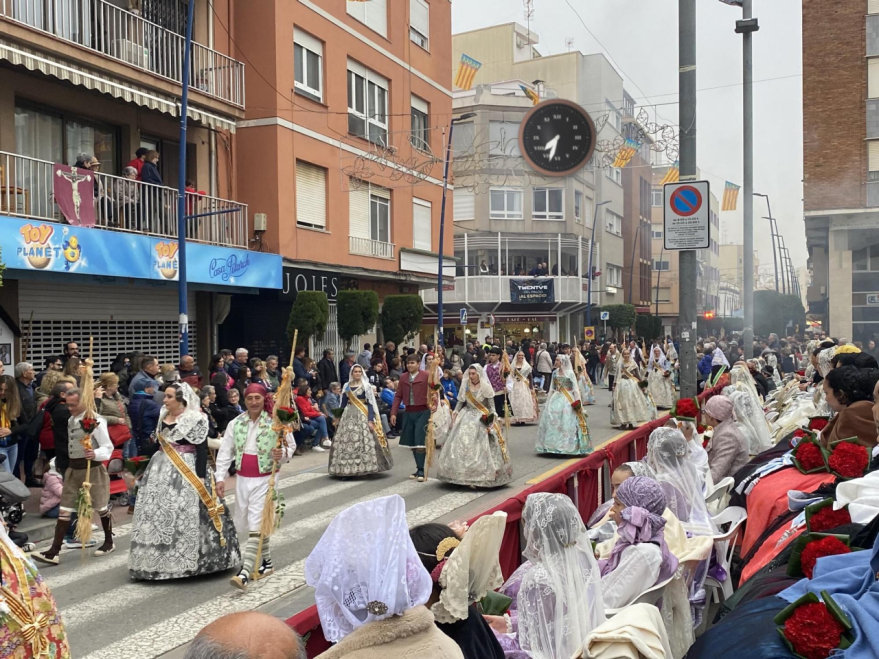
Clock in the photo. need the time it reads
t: 7:33
